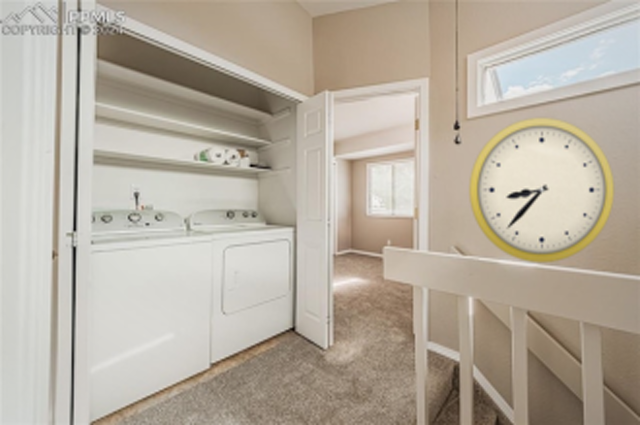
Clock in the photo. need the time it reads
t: 8:37
